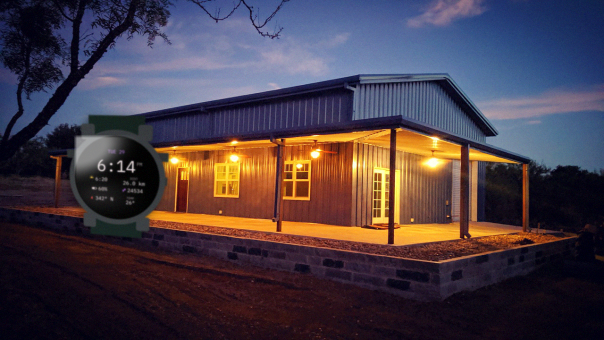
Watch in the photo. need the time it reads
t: 6:14
